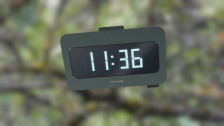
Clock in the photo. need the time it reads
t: 11:36
